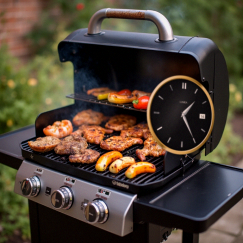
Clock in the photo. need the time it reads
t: 1:25
